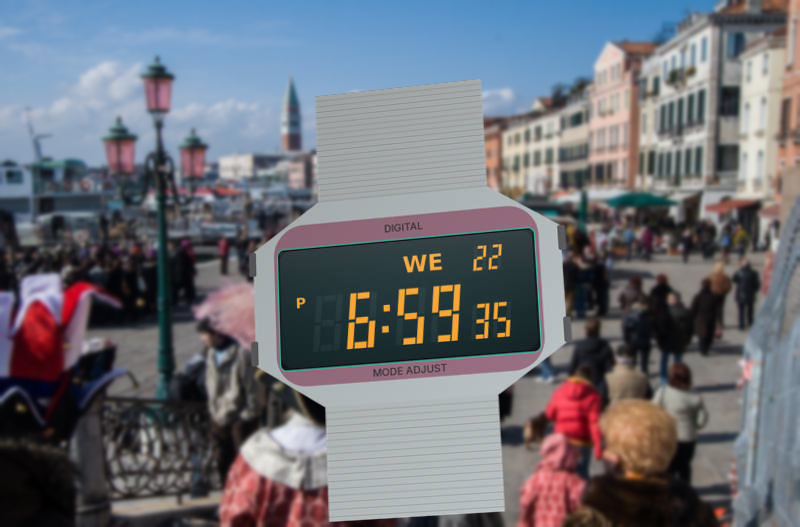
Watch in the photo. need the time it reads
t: 6:59:35
